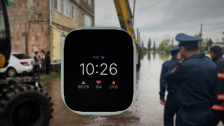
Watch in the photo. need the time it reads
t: 10:26
